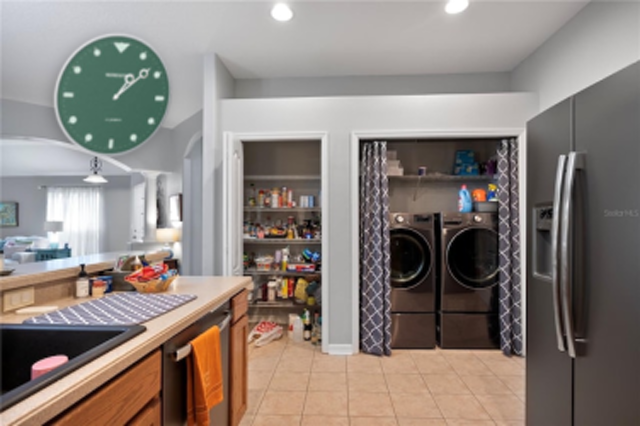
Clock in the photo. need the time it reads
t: 1:08
